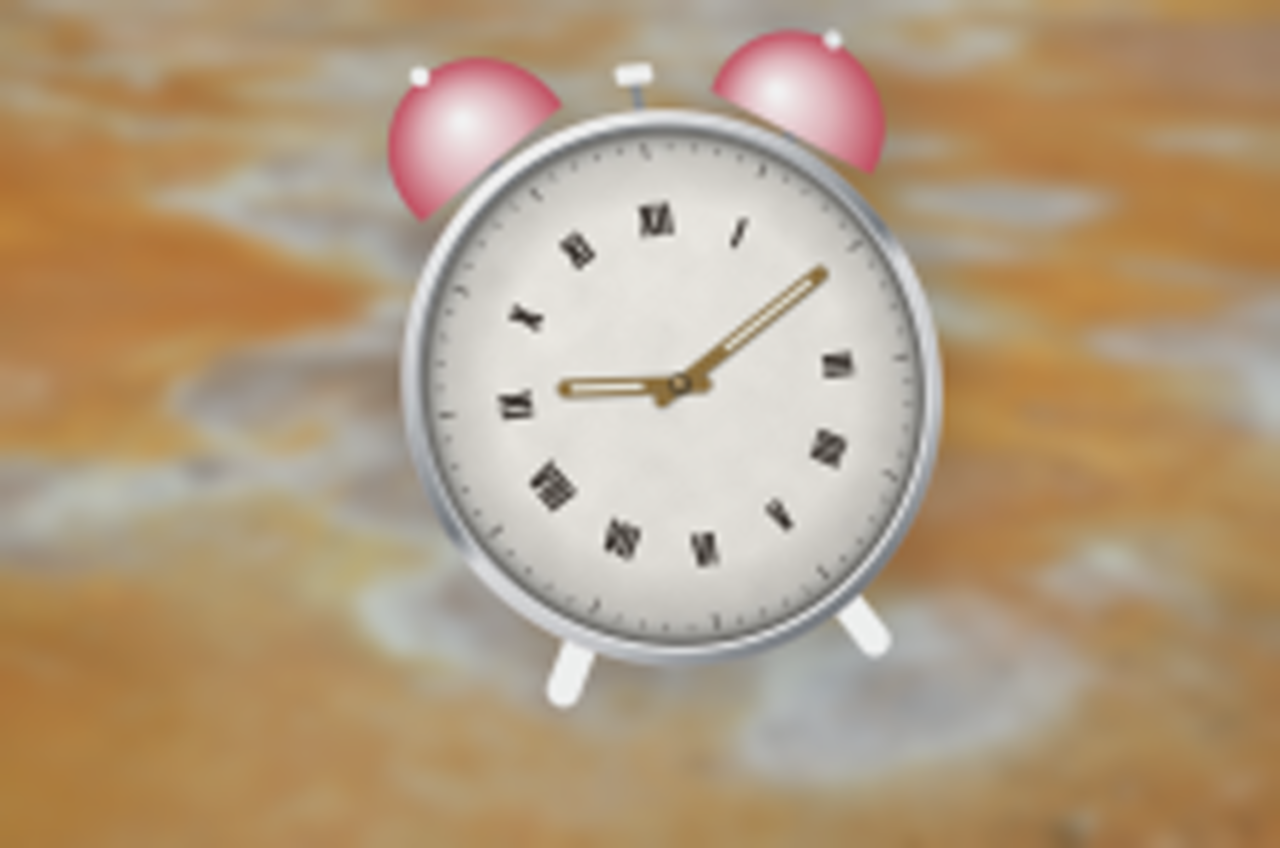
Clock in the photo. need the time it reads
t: 9:10
